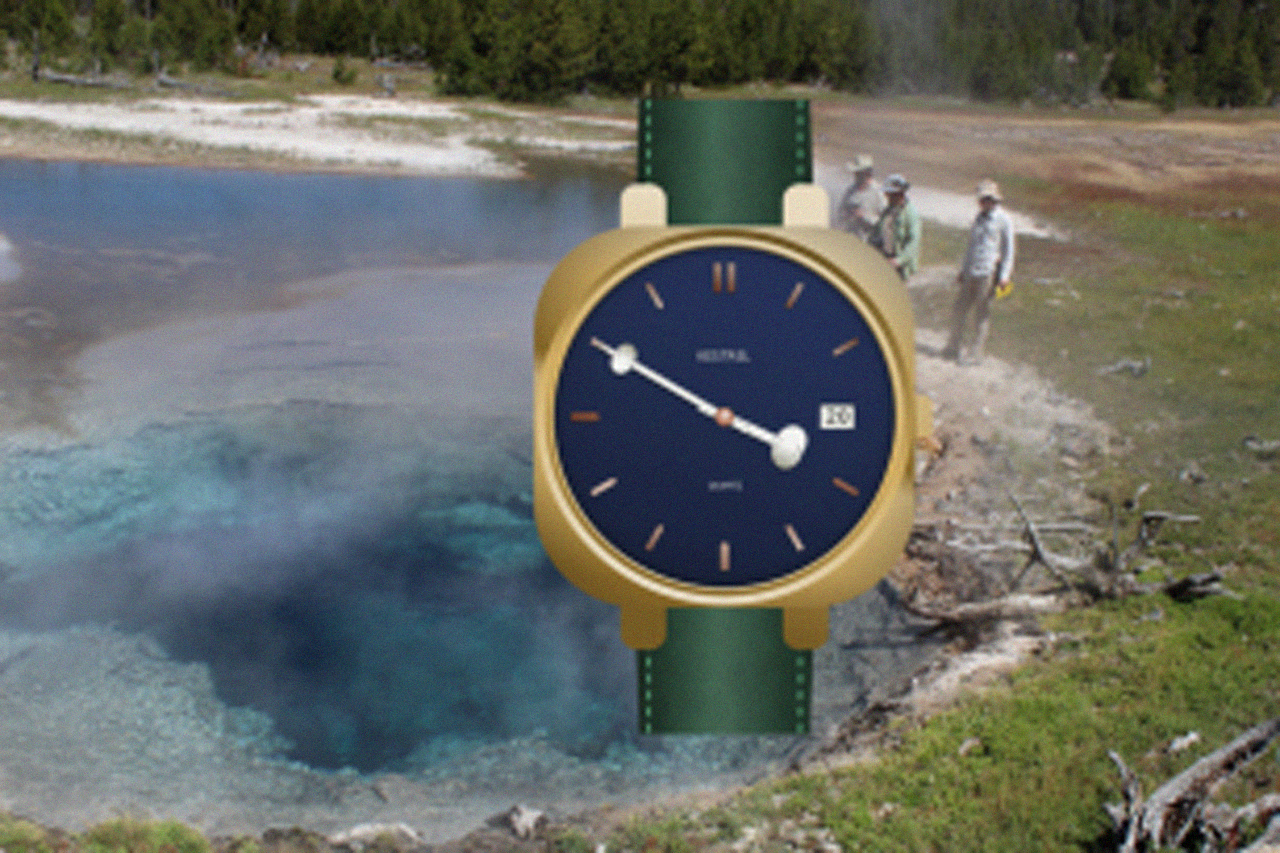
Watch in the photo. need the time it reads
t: 3:50
